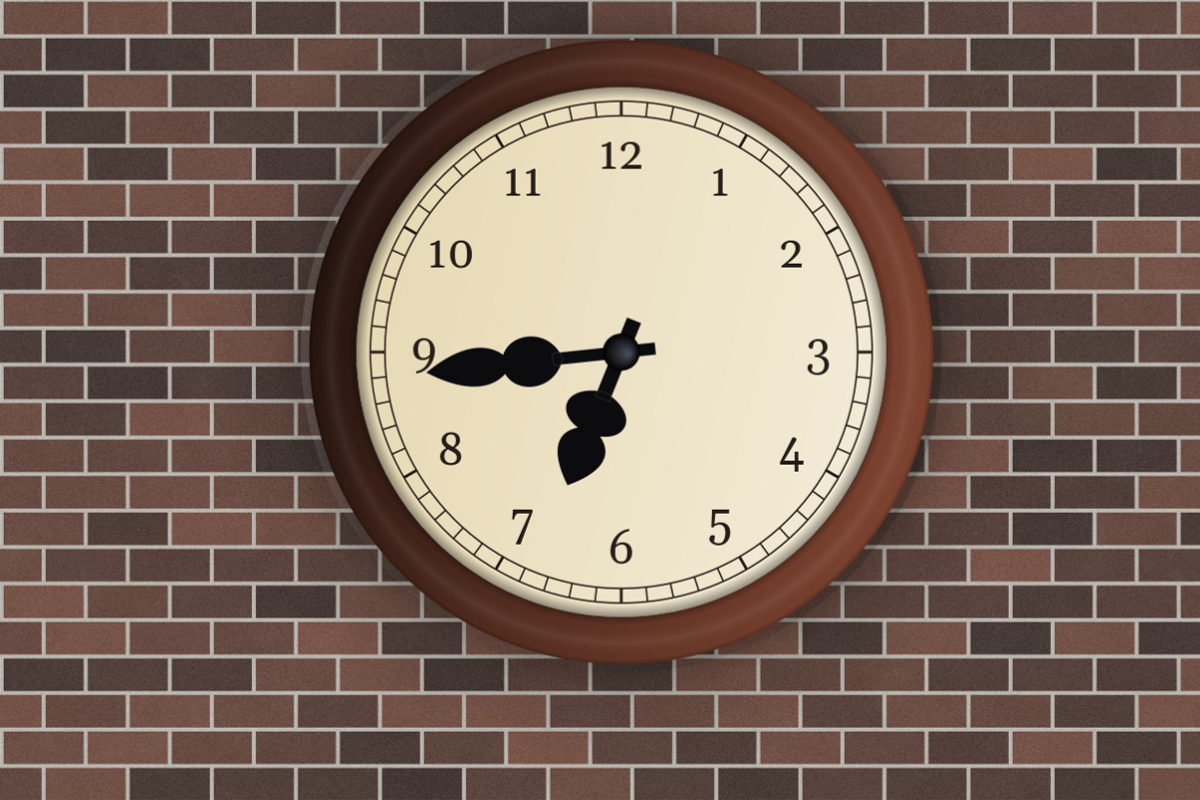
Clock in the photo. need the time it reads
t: 6:44
